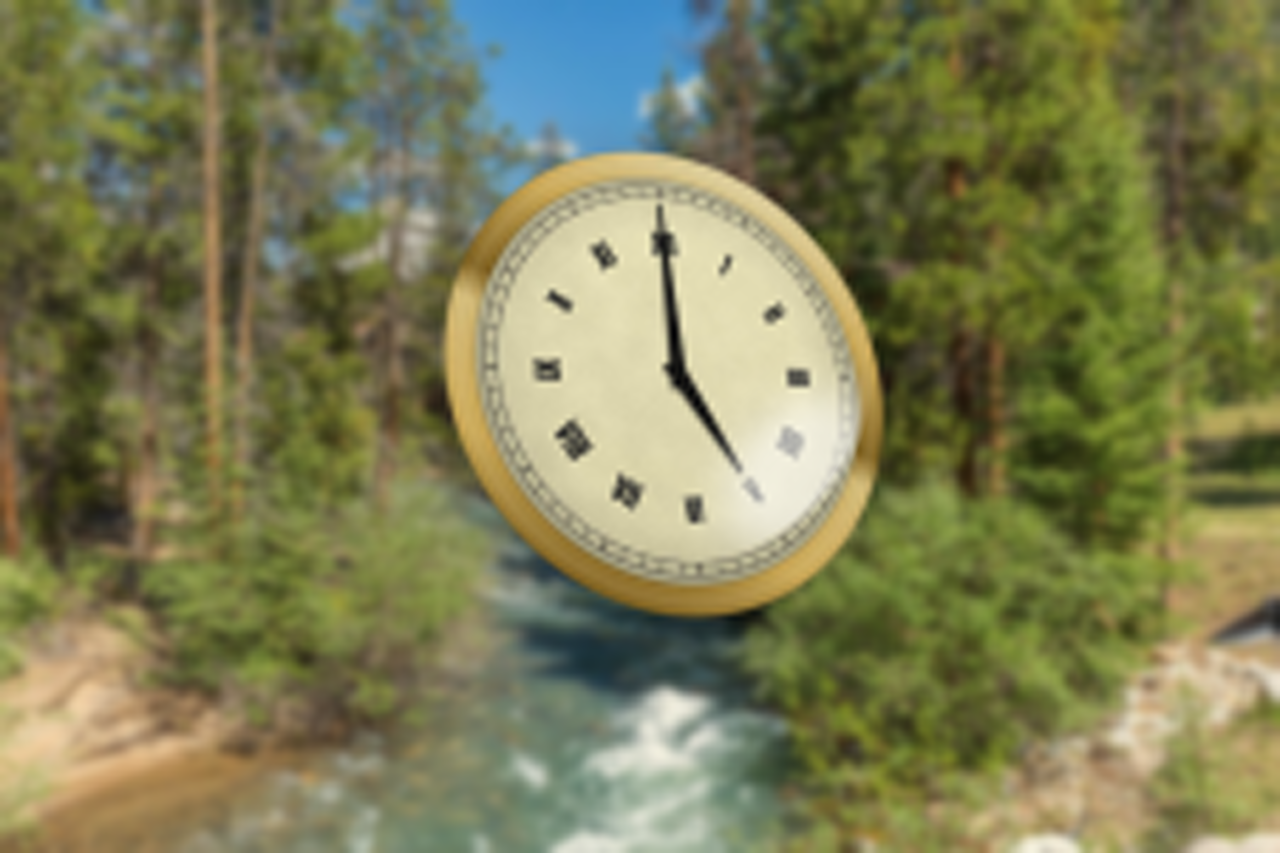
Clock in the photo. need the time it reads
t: 5:00
